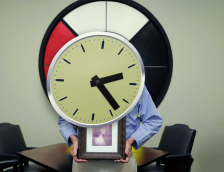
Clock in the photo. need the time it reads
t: 2:23
